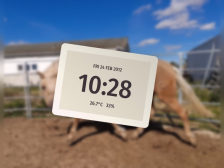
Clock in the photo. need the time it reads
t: 10:28
